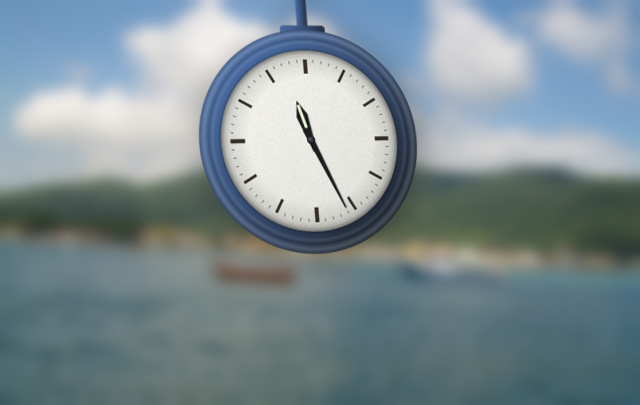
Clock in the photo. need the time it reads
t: 11:26
